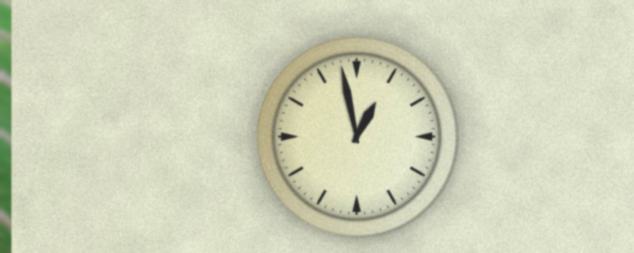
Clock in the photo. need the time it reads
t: 12:58
